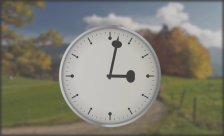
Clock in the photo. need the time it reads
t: 3:02
